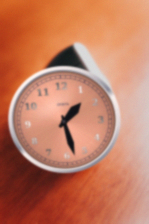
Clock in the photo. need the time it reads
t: 1:28
